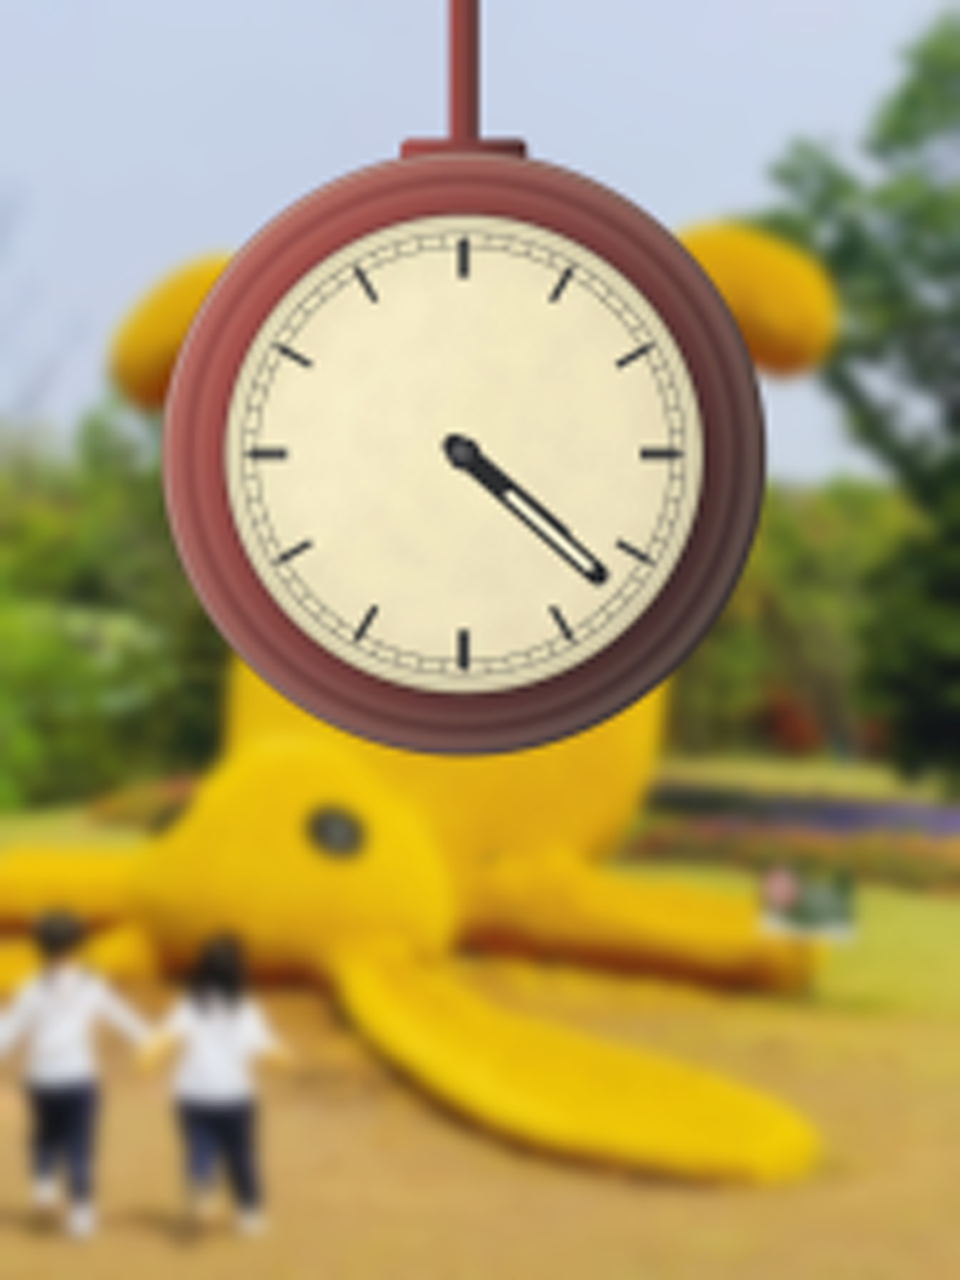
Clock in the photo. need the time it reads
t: 4:22
